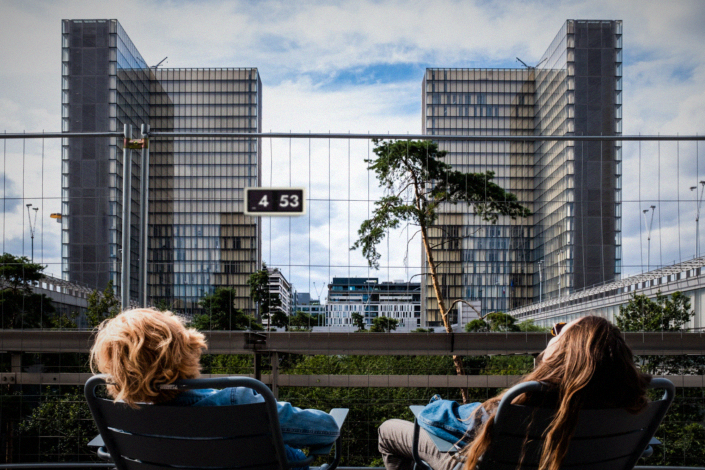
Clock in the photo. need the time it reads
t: 4:53
